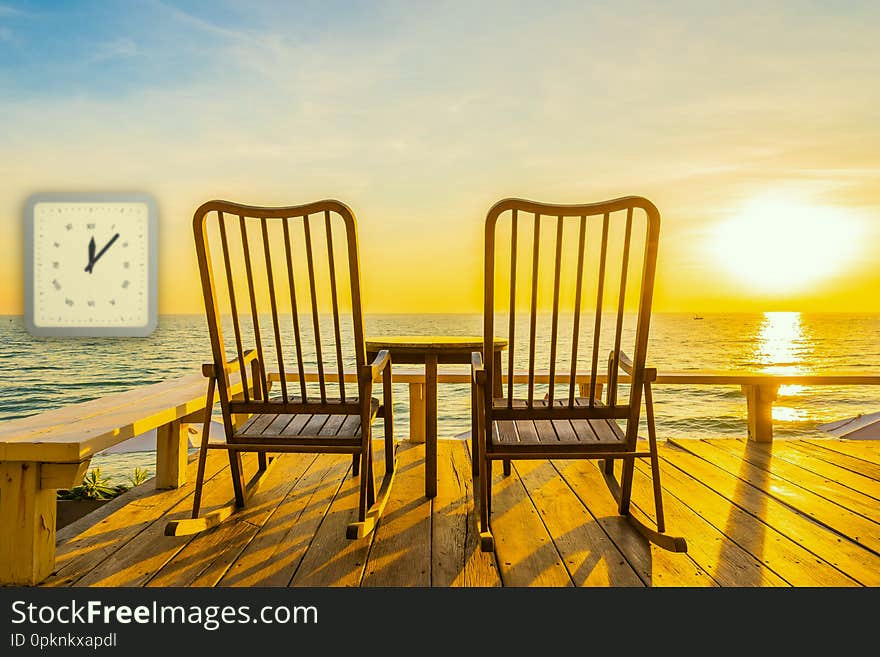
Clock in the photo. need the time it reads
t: 12:07
